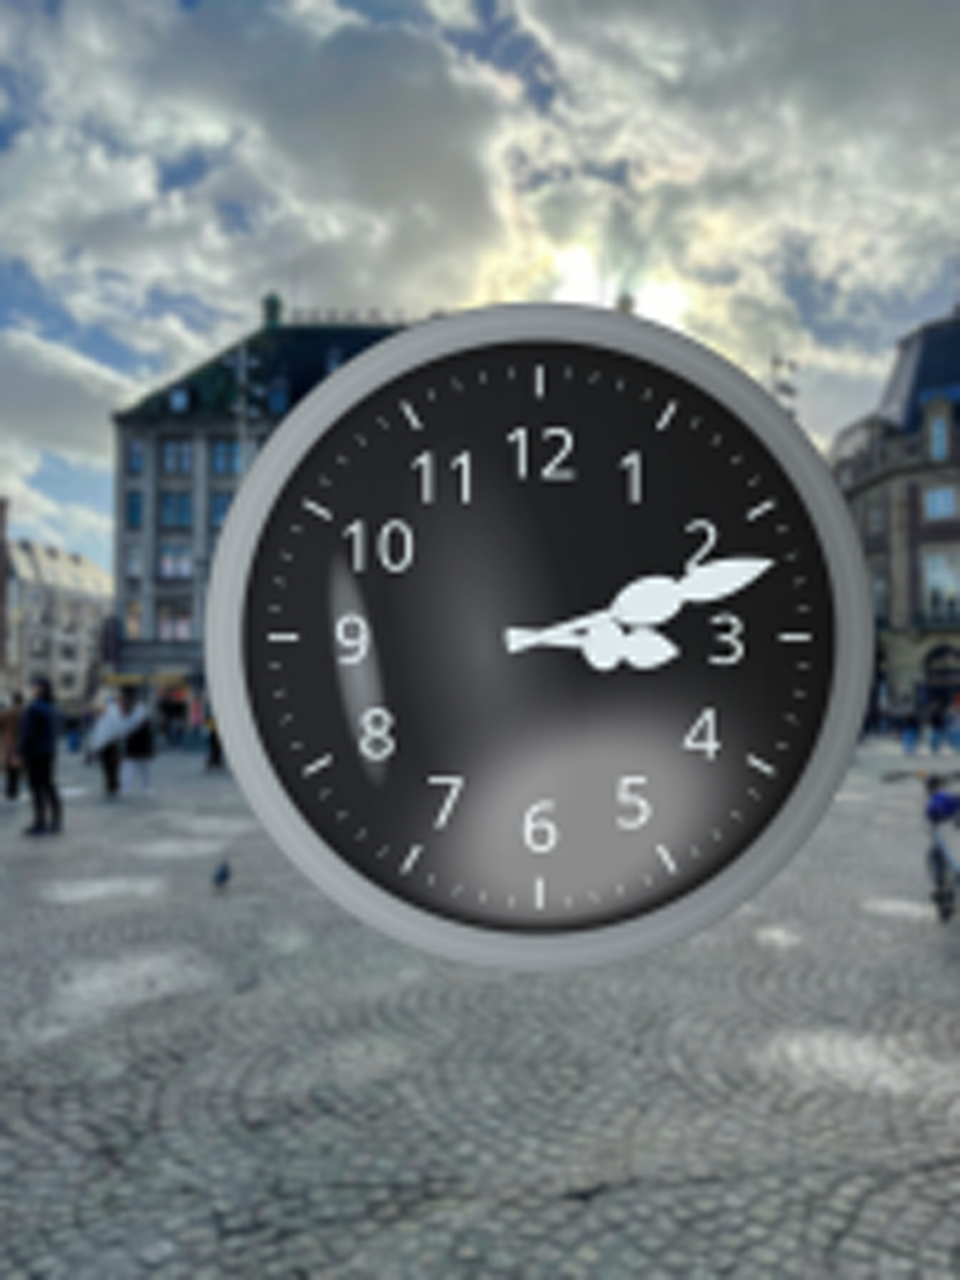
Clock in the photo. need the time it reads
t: 3:12
